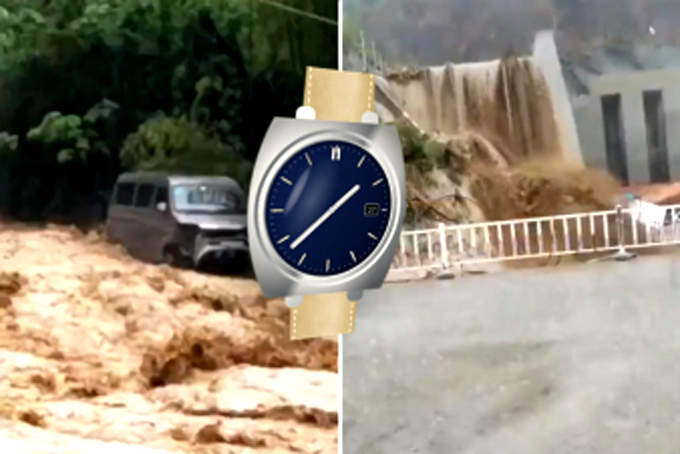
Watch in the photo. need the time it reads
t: 1:38
